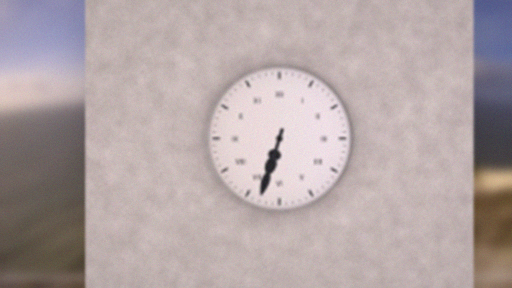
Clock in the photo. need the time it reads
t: 6:33
